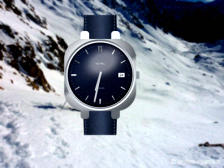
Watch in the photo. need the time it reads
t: 6:32
